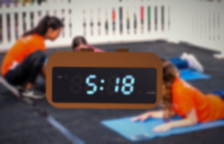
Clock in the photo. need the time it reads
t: 5:18
